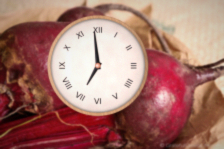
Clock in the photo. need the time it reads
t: 6:59
